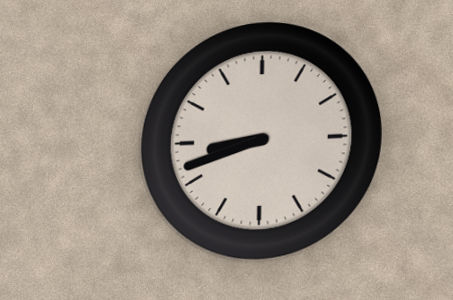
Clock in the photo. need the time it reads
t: 8:42
